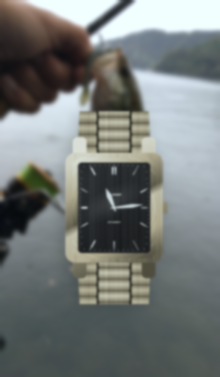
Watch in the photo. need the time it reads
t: 11:14
